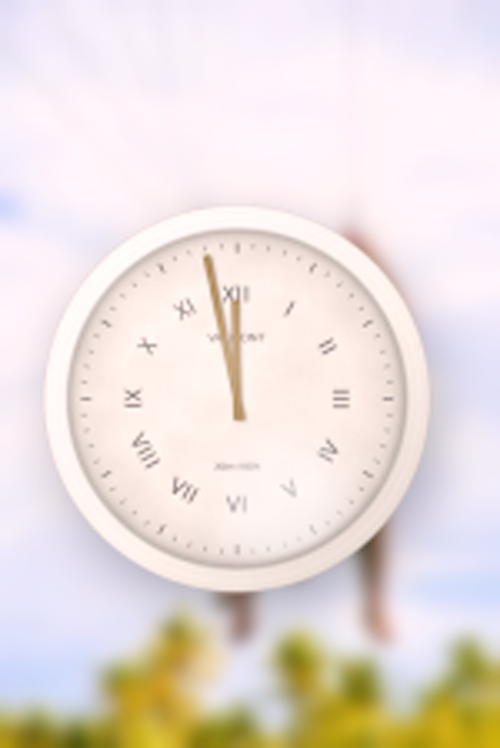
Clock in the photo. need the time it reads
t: 11:58
